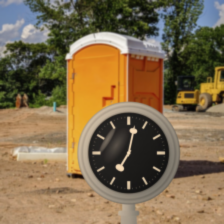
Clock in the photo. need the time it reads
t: 7:02
